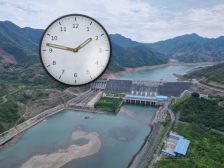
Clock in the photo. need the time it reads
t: 1:47
